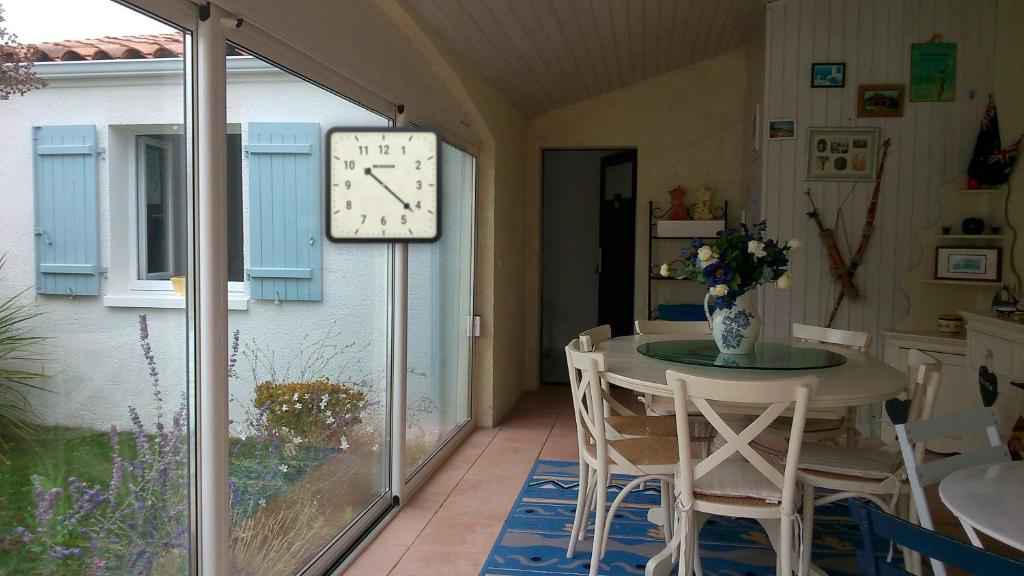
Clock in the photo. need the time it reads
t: 10:22
